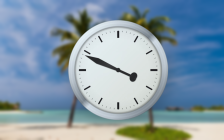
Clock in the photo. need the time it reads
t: 3:49
